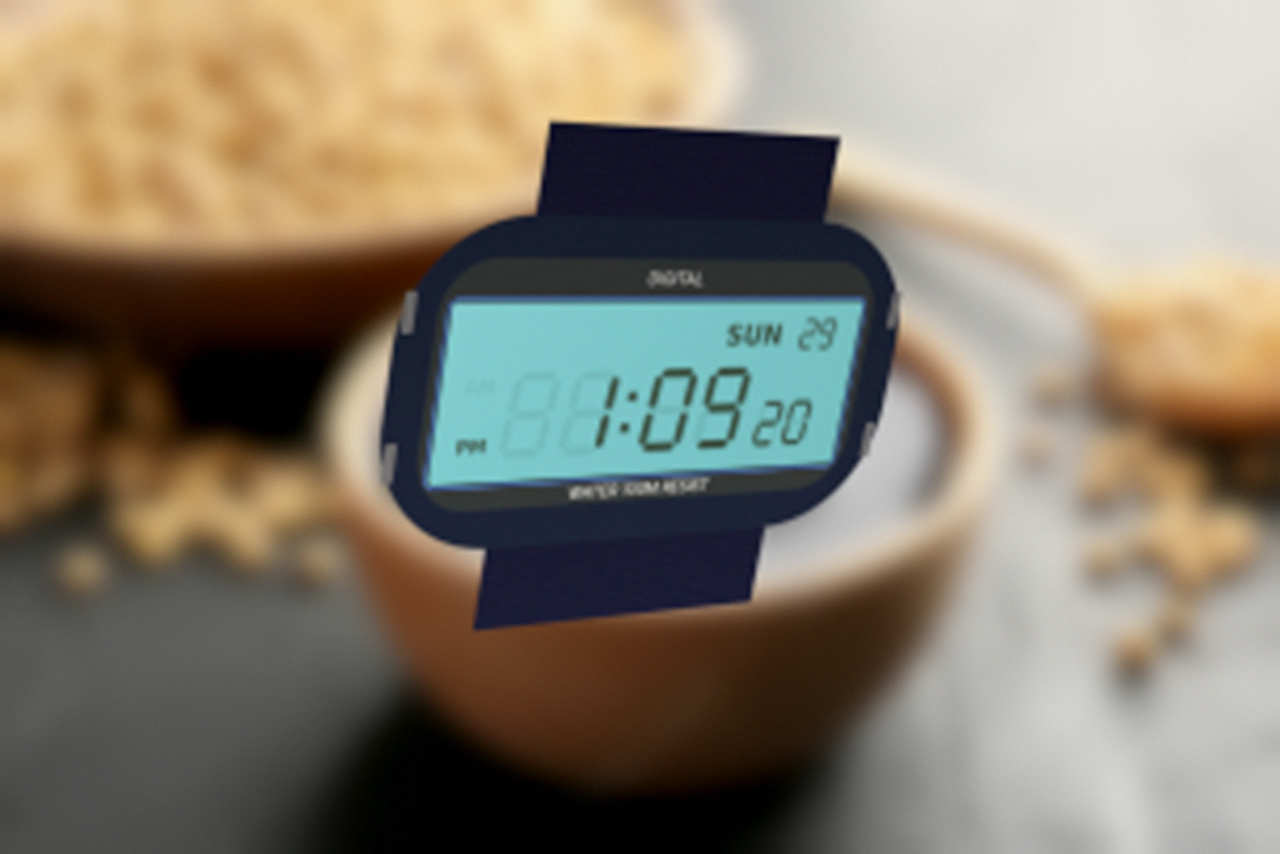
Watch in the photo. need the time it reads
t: 1:09:20
